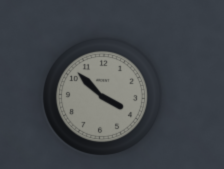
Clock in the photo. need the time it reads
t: 3:52
